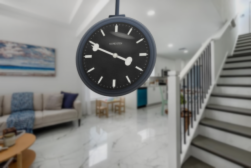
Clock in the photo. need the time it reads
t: 3:49
